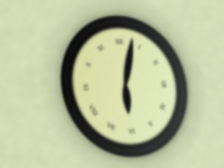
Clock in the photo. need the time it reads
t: 6:03
